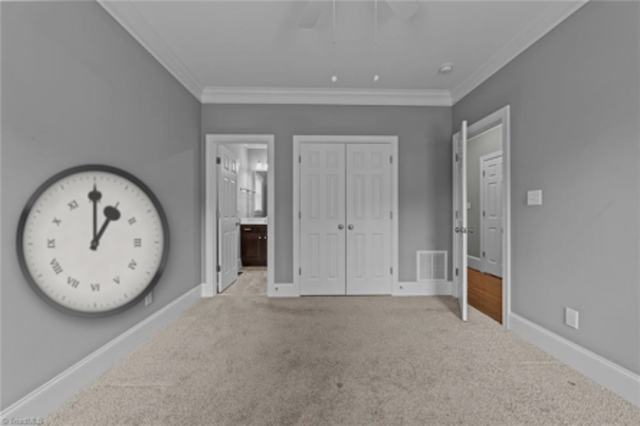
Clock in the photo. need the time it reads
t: 1:00
